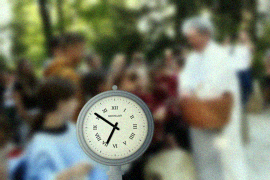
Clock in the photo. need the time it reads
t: 6:51
